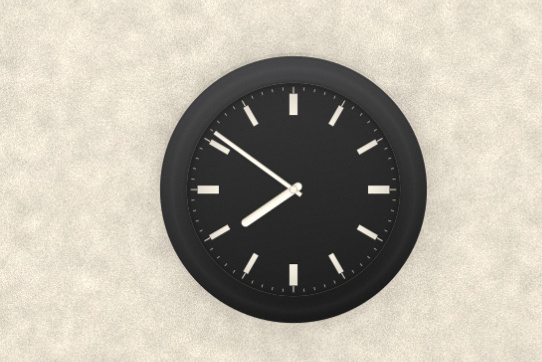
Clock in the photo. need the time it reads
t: 7:51
